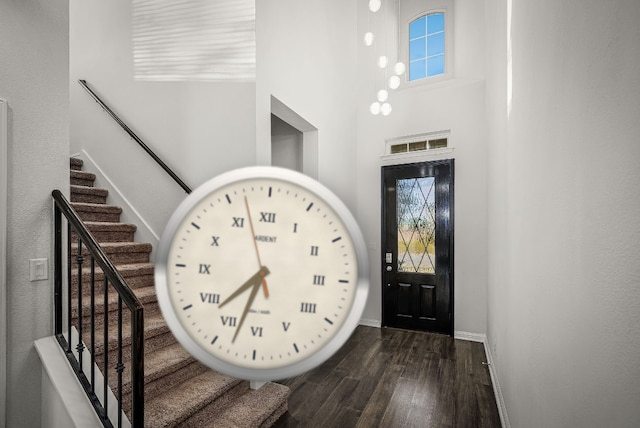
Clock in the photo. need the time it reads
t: 7:32:57
